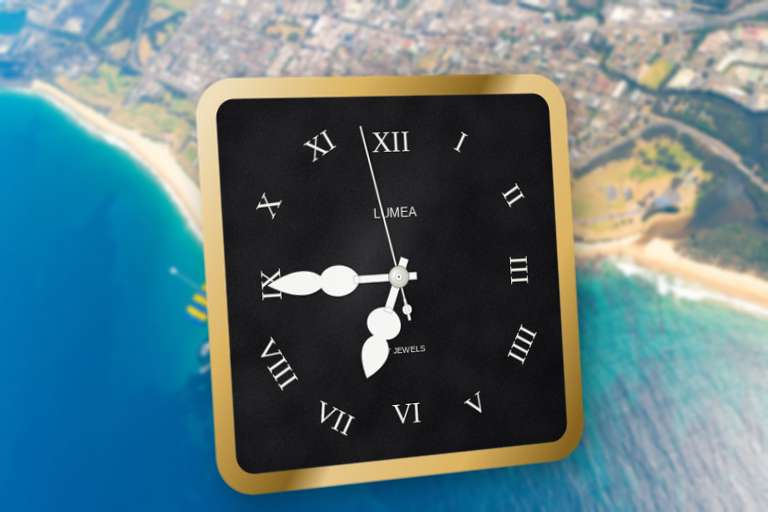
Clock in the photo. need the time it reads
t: 6:44:58
